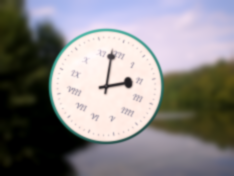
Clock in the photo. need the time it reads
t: 1:58
